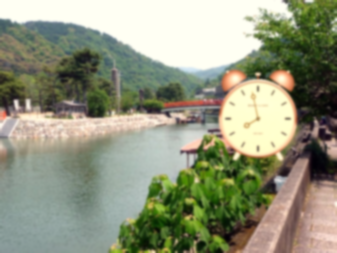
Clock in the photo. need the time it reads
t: 7:58
